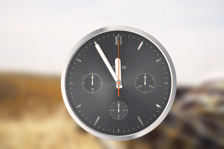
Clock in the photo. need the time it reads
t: 11:55
